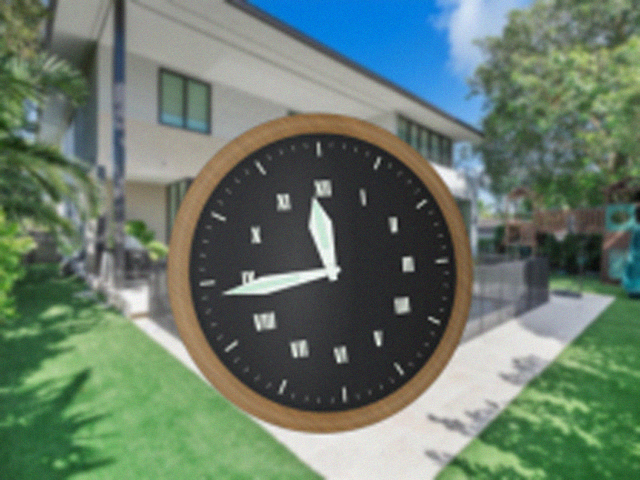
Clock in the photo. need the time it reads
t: 11:44
